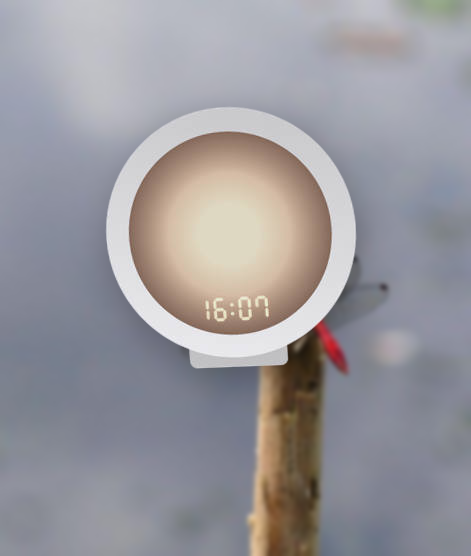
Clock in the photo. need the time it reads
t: 16:07
